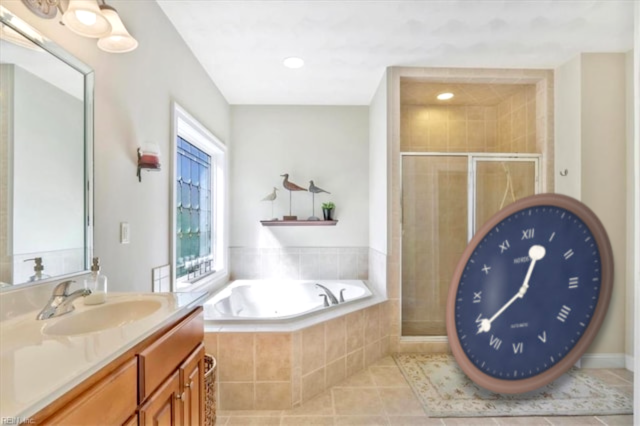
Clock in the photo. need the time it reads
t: 12:39
